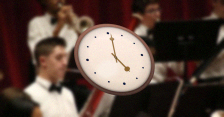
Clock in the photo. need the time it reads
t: 5:01
